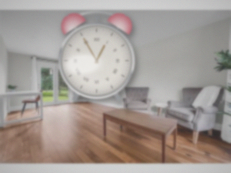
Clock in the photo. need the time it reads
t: 12:55
